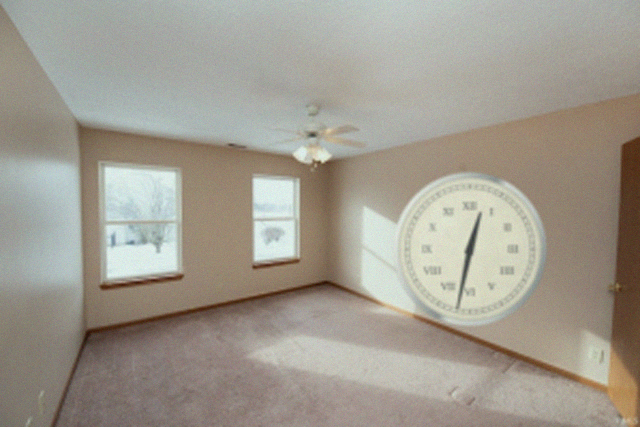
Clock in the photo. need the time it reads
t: 12:32
